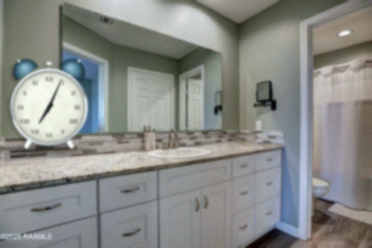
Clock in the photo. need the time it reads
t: 7:04
